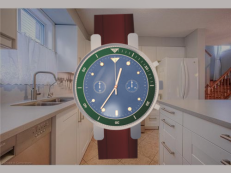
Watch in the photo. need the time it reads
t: 12:36
